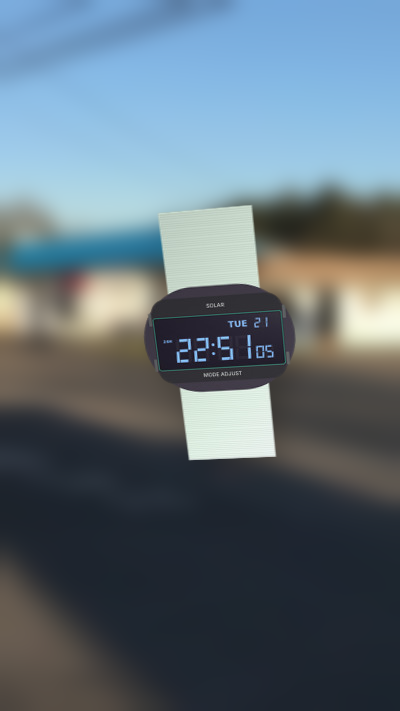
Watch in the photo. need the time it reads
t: 22:51:05
